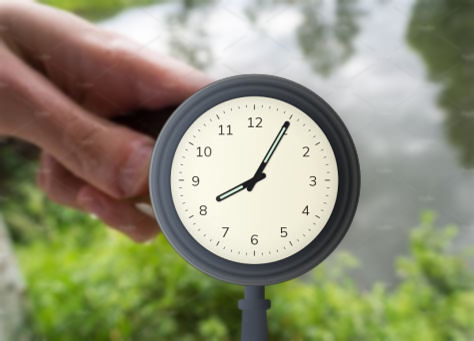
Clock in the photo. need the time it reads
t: 8:05
